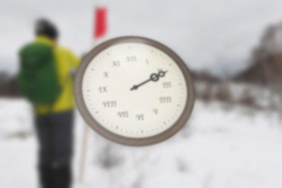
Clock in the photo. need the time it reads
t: 2:11
